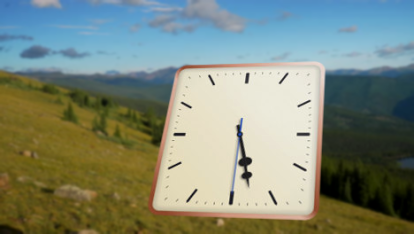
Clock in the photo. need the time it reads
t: 5:27:30
